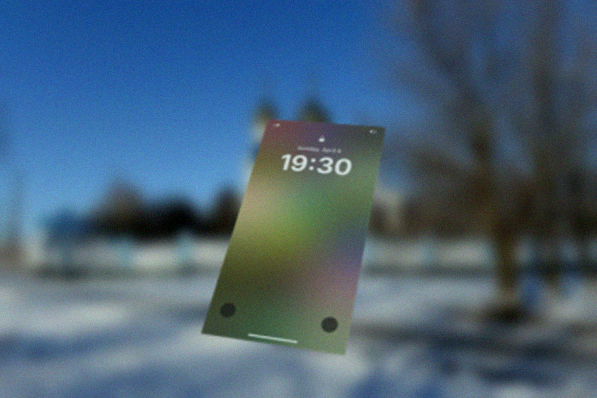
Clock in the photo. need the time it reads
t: 19:30
